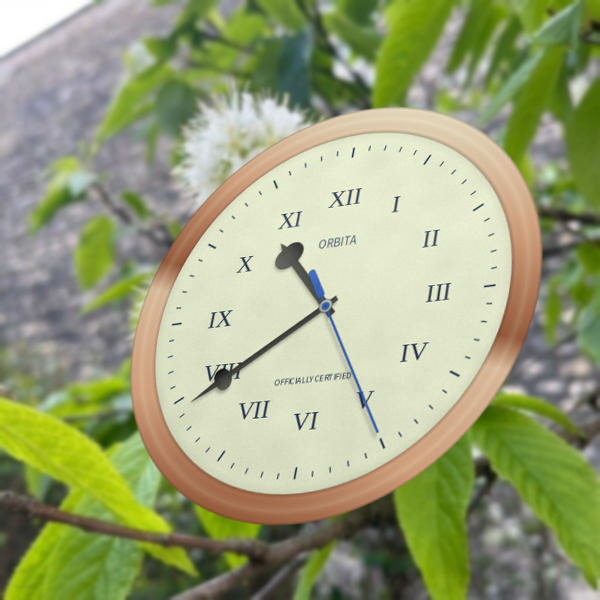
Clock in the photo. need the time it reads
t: 10:39:25
